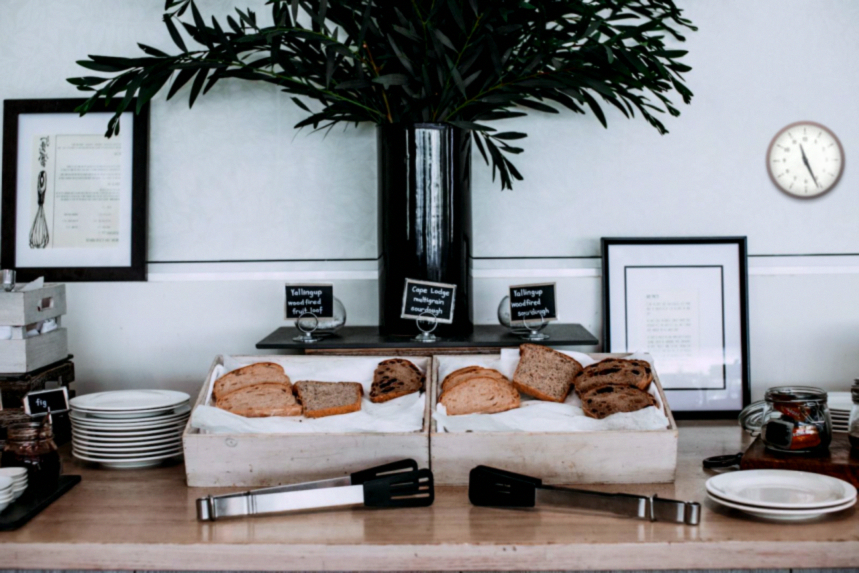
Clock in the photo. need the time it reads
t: 11:26
